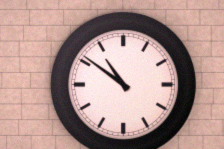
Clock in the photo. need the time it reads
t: 10:51
